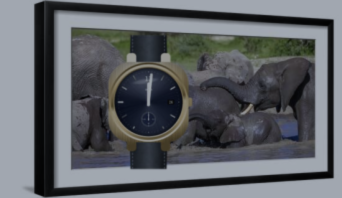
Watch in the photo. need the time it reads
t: 12:01
